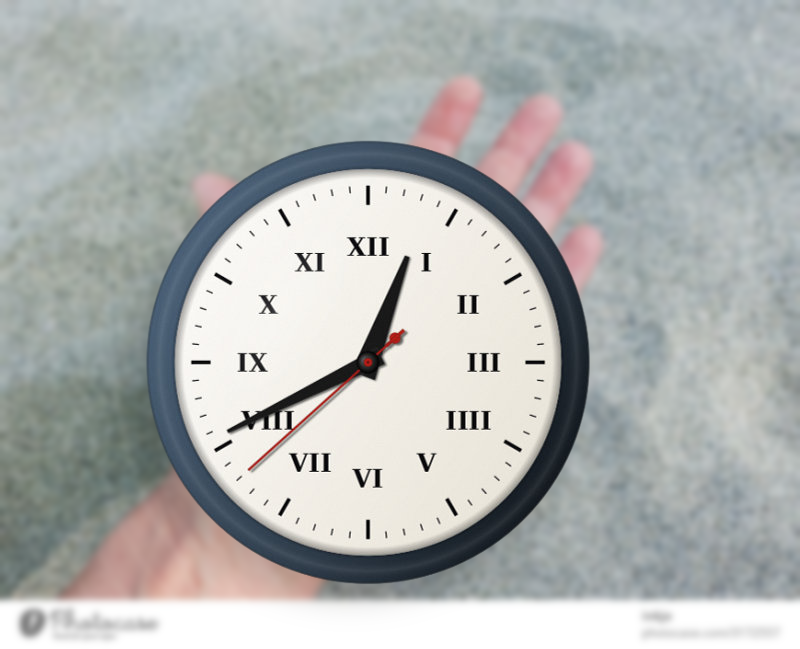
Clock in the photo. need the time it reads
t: 12:40:38
